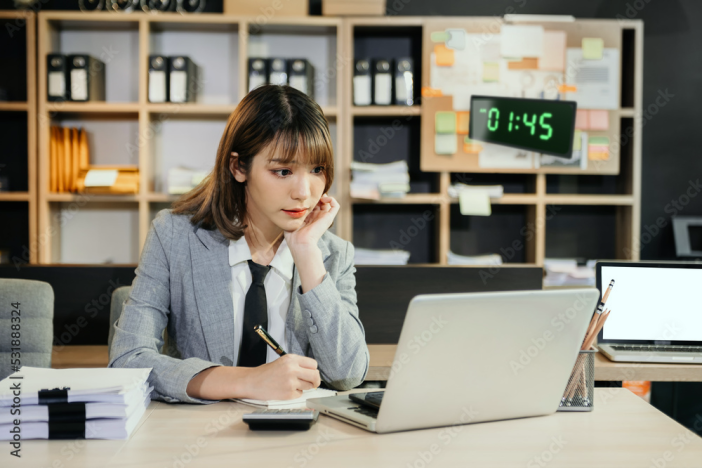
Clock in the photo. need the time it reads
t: 1:45
